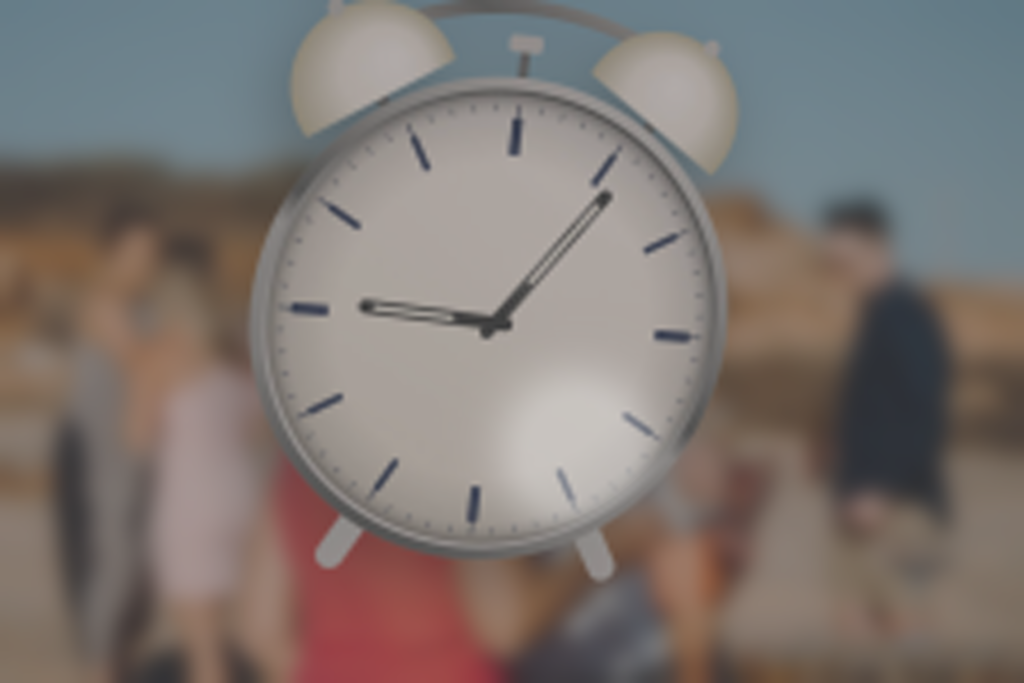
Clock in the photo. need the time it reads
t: 9:06
